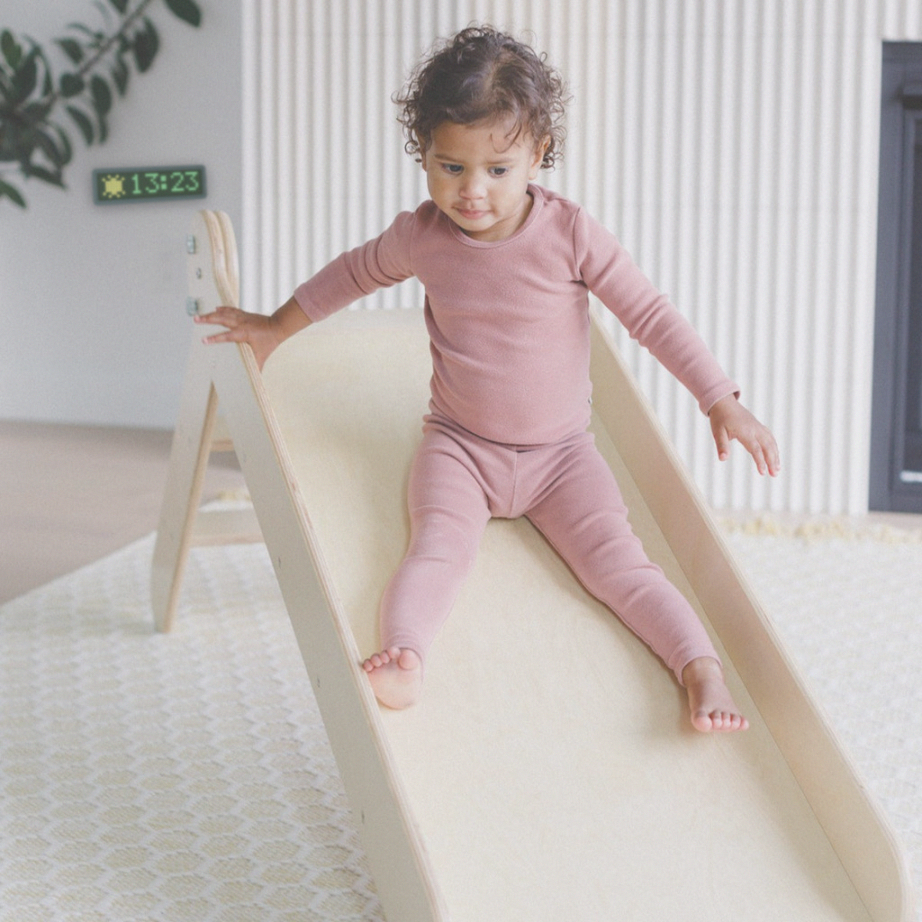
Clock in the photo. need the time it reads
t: 13:23
